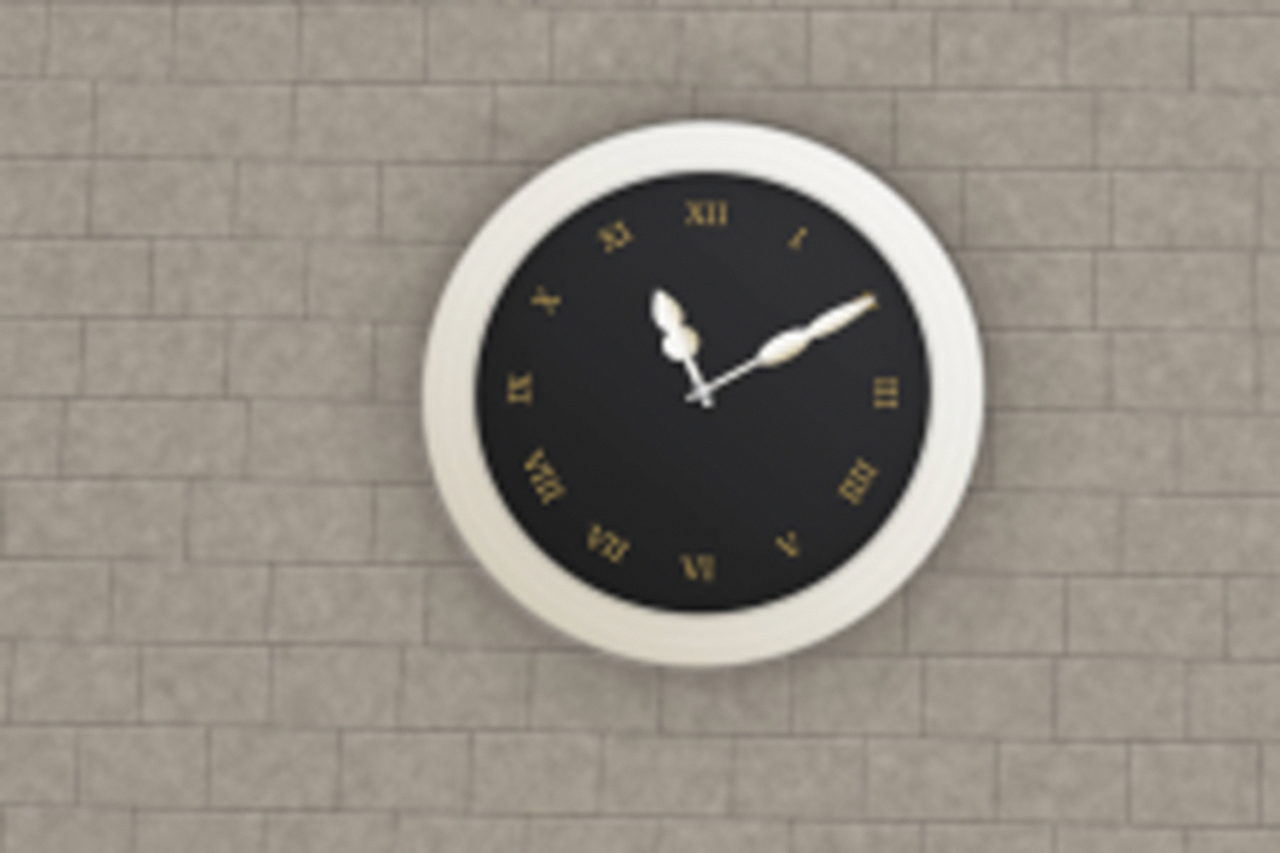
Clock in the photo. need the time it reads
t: 11:10
